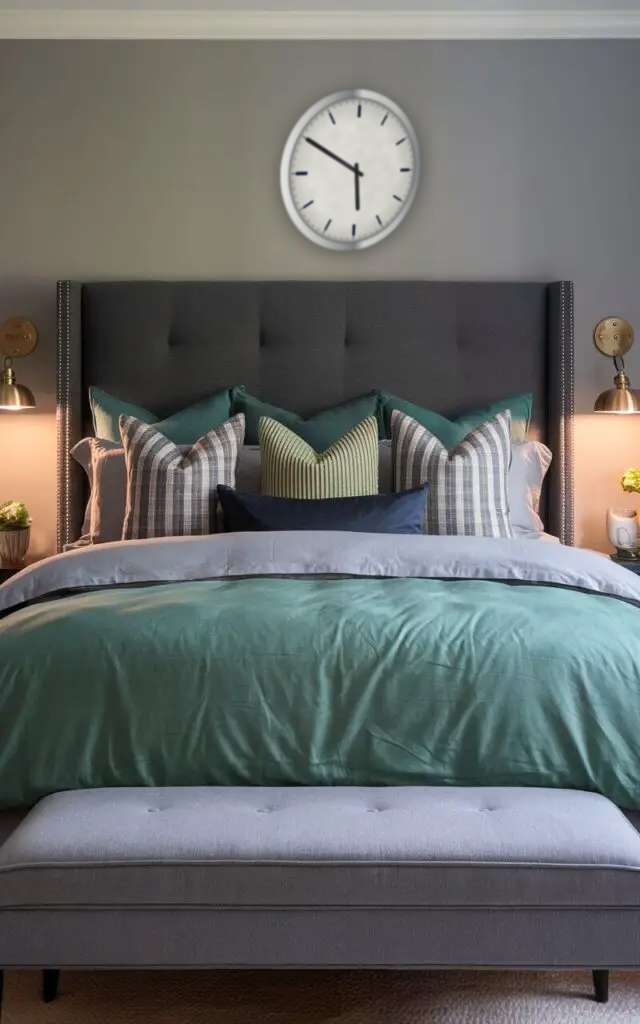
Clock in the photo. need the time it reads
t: 5:50
